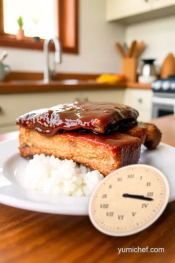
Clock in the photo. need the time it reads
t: 3:17
